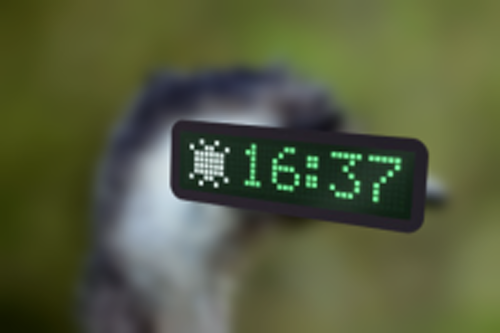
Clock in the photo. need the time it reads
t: 16:37
